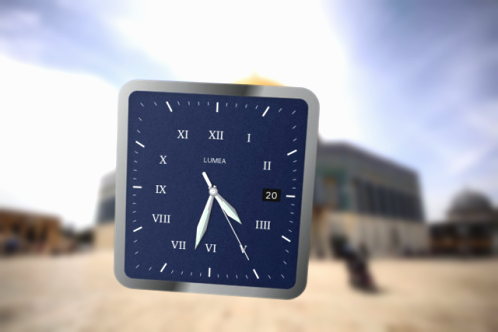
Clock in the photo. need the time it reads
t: 4:32:25
